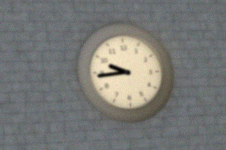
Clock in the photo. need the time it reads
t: 9:44
